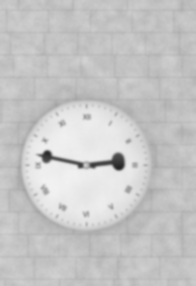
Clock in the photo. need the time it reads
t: 2:47
